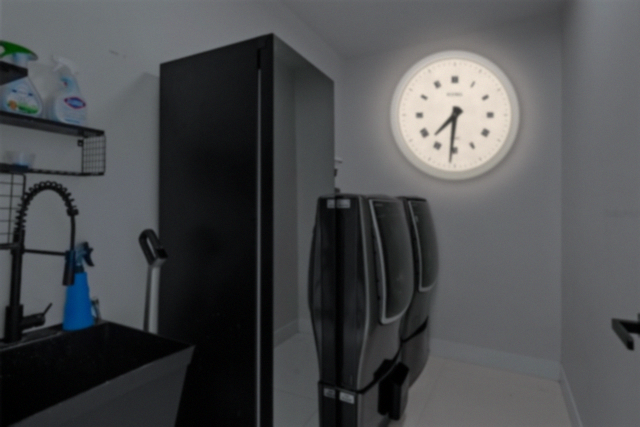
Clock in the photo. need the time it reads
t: 7:31
